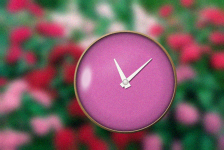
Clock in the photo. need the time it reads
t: 11:08
